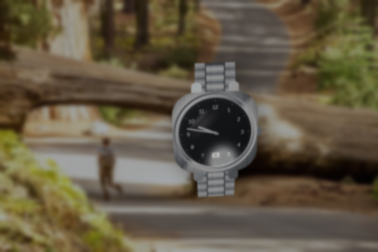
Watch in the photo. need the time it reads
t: 9:47
